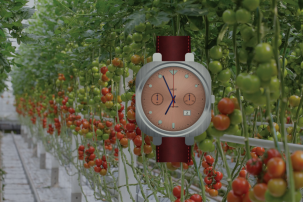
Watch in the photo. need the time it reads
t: 6:56
